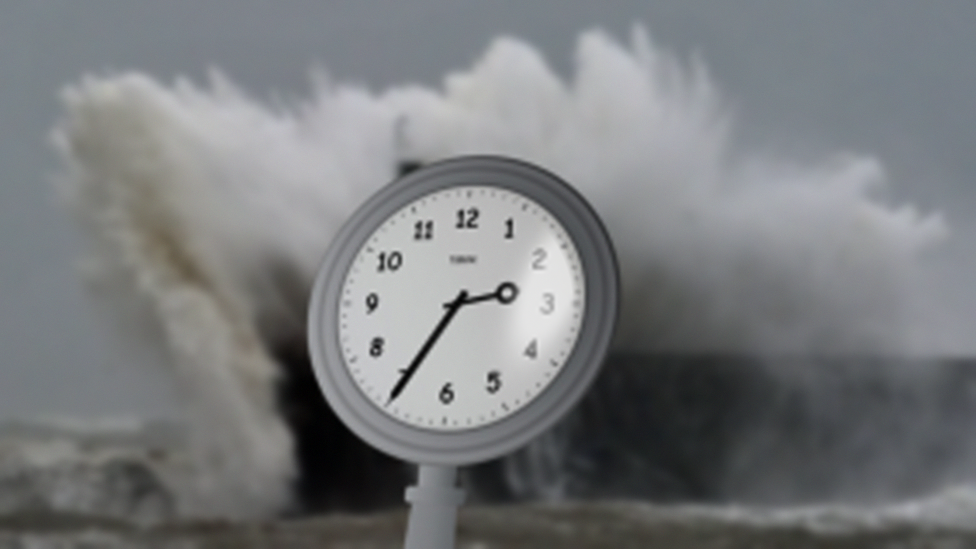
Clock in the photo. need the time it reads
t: 2:35
